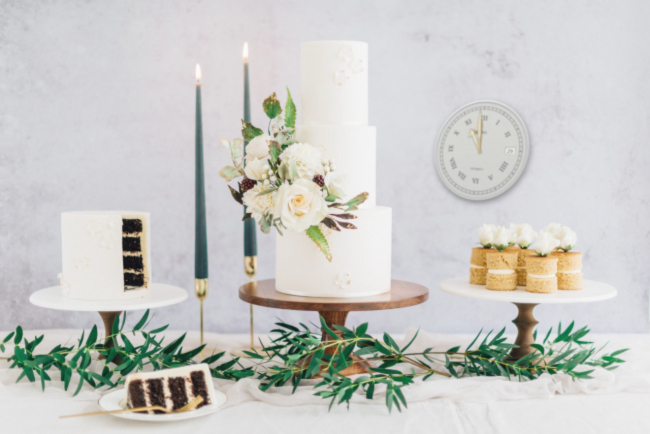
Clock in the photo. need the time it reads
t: 10:59
